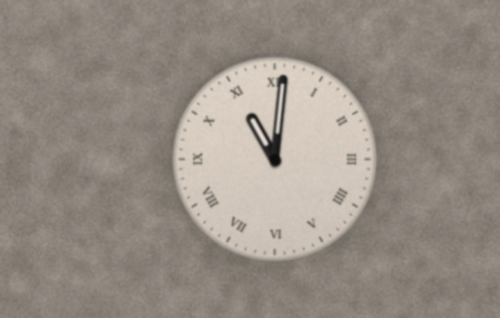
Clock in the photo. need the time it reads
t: 11:01
